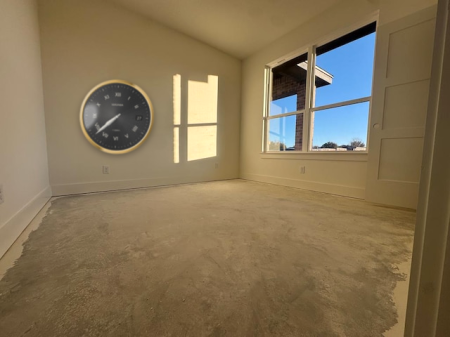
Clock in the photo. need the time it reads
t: 7:38
